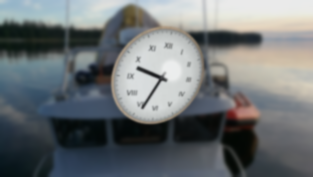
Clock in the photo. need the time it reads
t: 9:34
